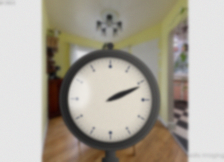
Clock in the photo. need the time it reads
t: 2:11
